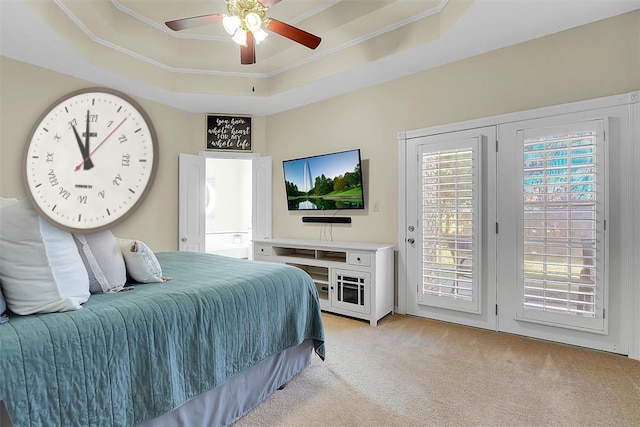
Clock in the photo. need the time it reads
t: 10:59:07
